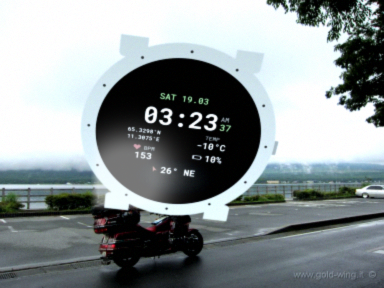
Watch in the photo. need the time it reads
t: 3:23:37
